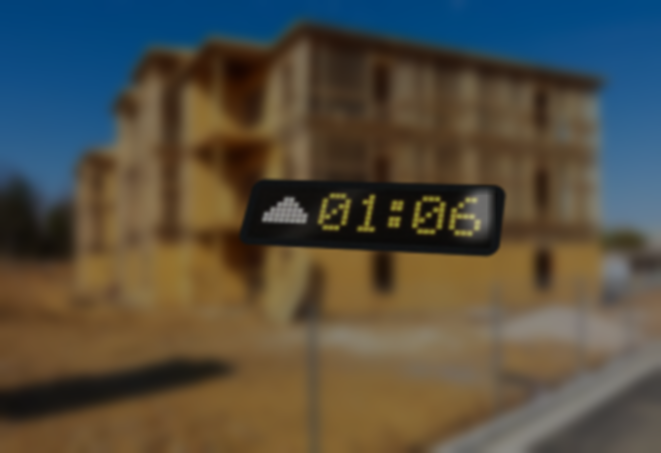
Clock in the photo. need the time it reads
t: 1:06
